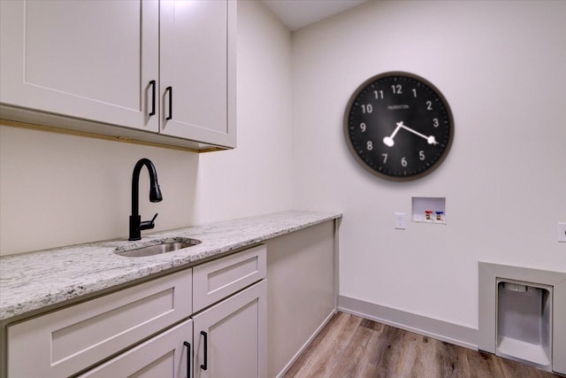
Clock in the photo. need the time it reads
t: 7:20
